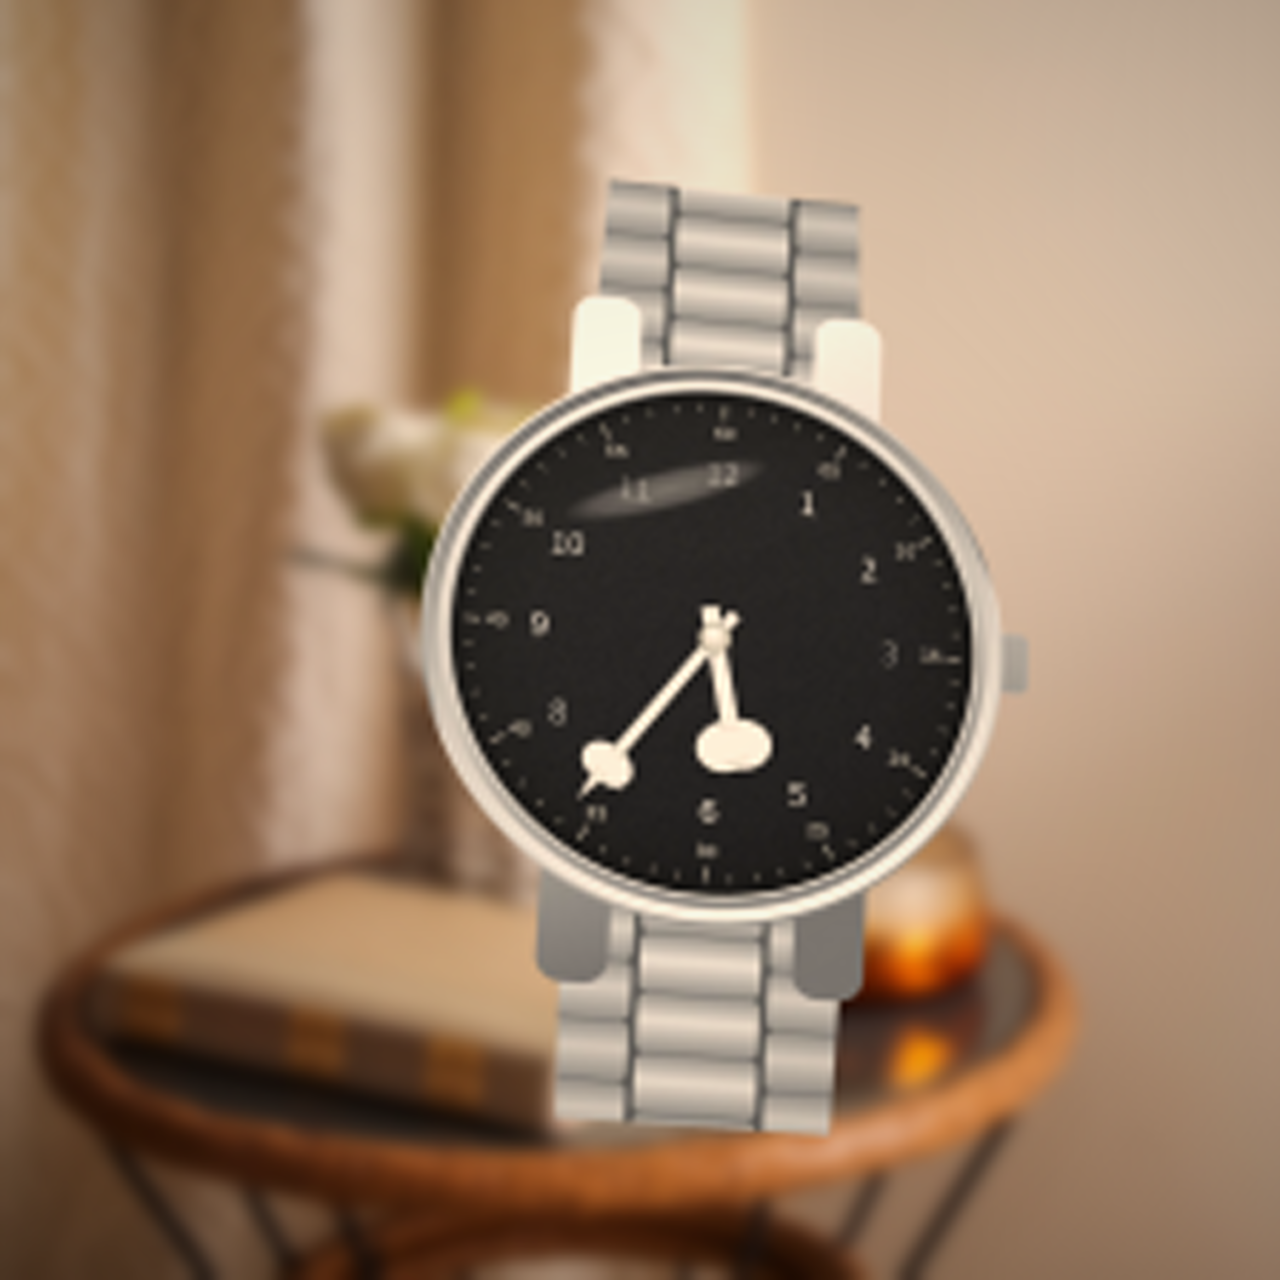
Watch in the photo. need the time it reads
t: 5:36
